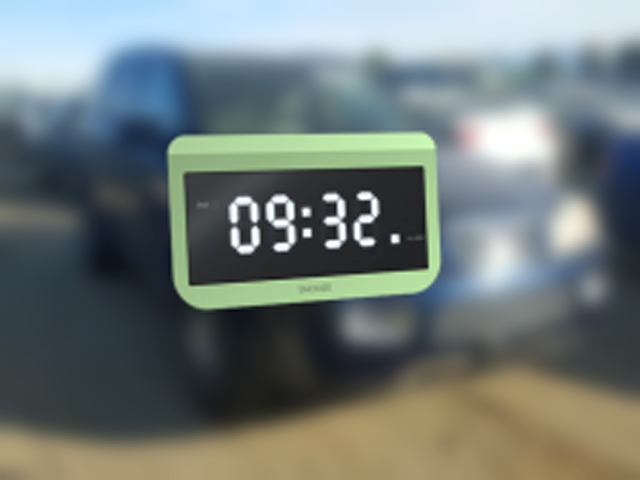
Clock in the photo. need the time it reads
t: 9:32
